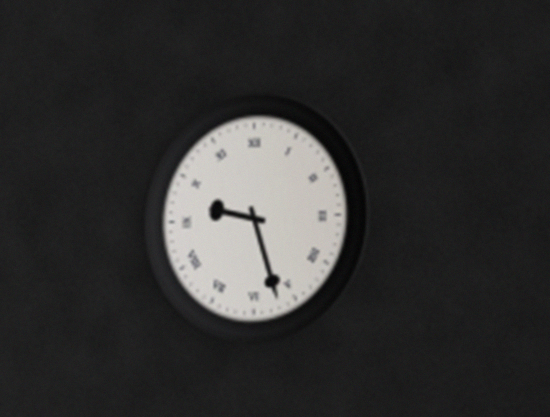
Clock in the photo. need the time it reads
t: 9:27
